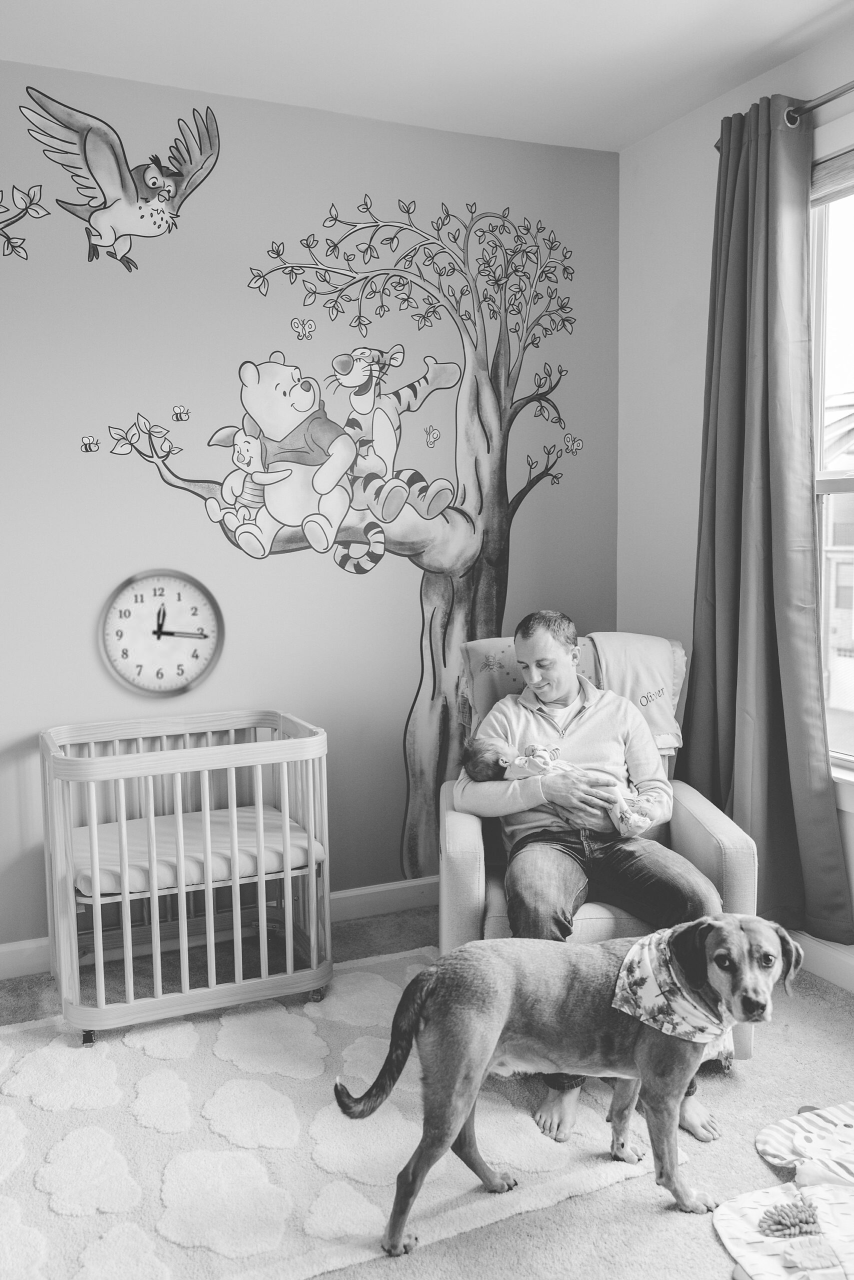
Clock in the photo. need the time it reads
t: 12:16
